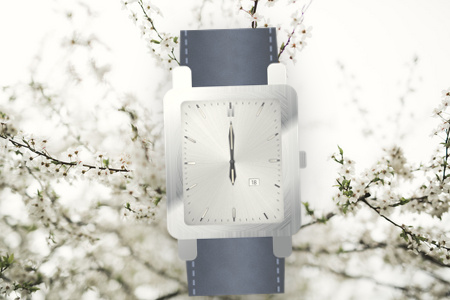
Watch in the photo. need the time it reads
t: 6:00
